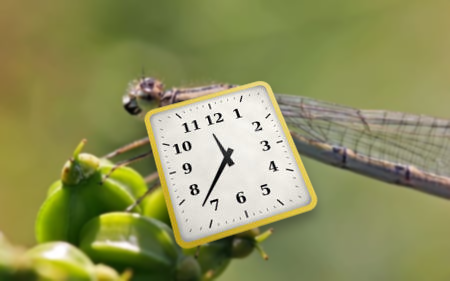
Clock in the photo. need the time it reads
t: 11:37
